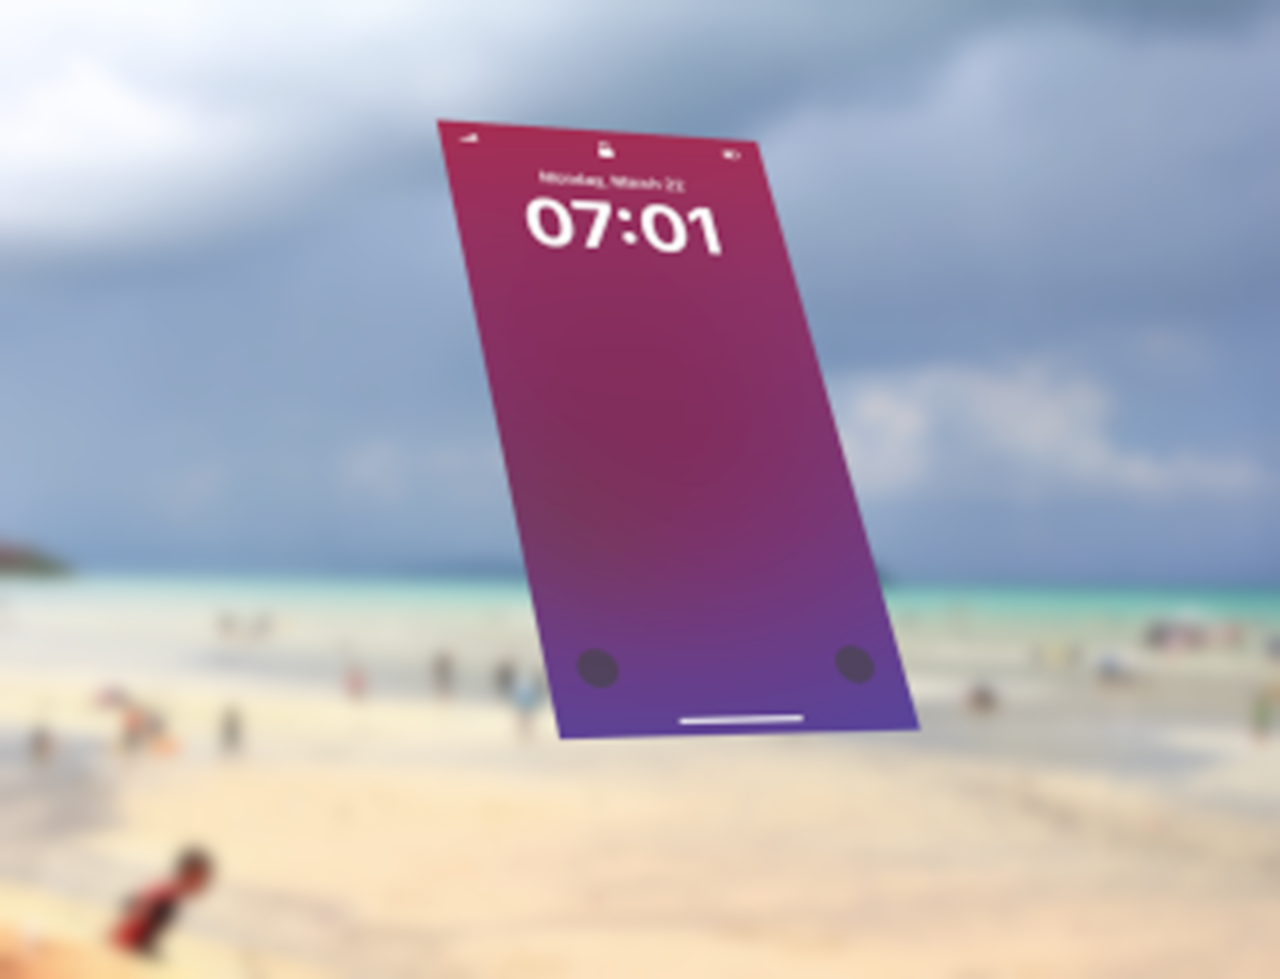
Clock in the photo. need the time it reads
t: 7:01
